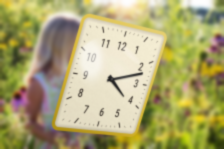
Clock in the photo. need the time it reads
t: 4:12
